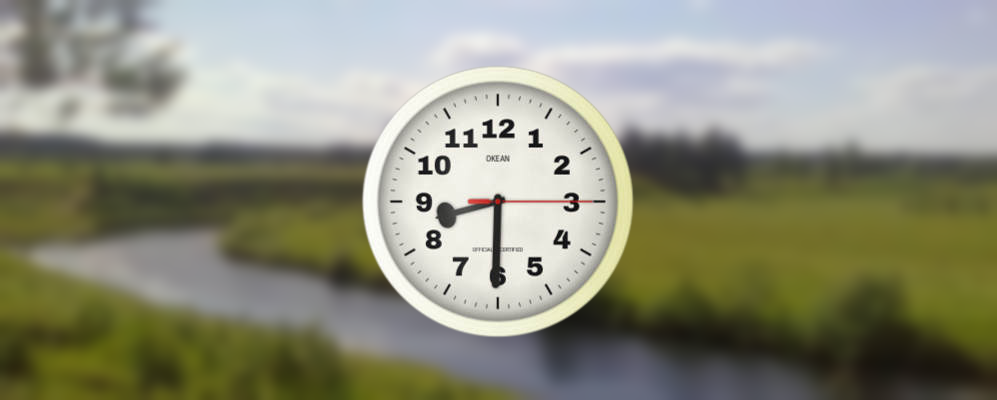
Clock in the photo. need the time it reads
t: 8:30:15
